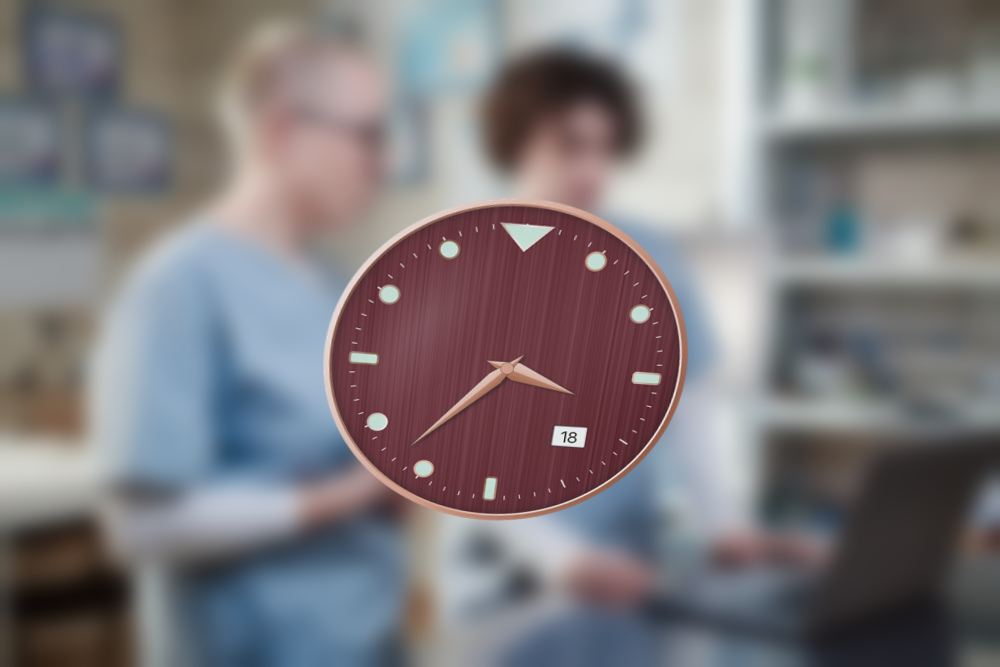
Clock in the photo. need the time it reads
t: 3:37
